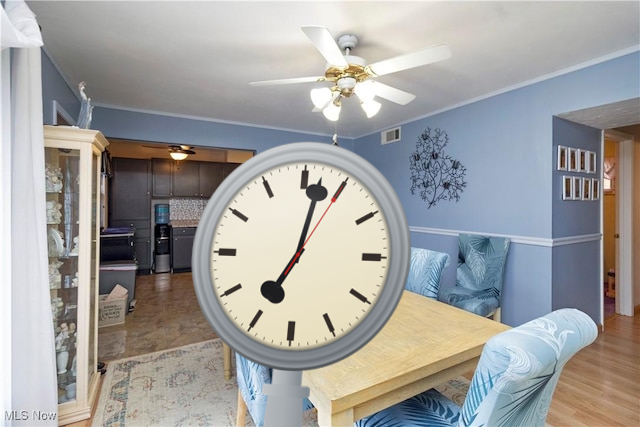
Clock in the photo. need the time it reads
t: 7:02:05
